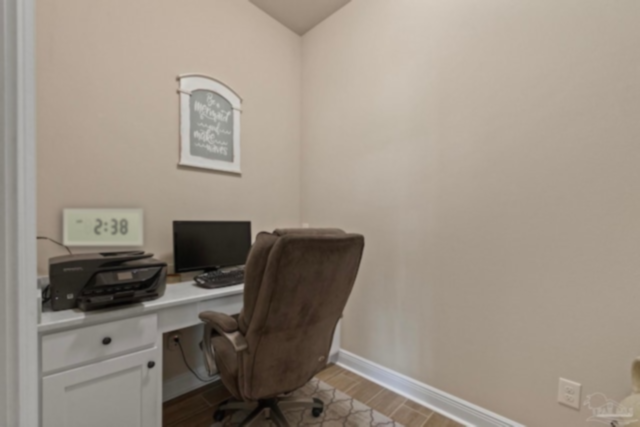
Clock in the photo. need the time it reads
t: 2:38
